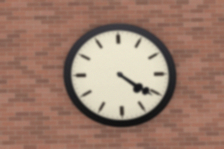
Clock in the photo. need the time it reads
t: 4:21
